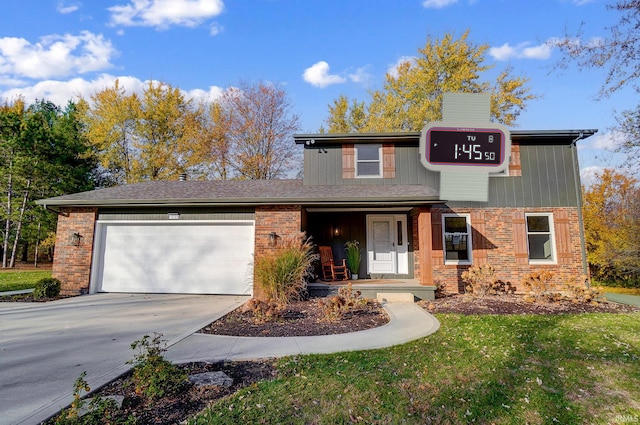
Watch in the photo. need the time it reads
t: 1:45:50
